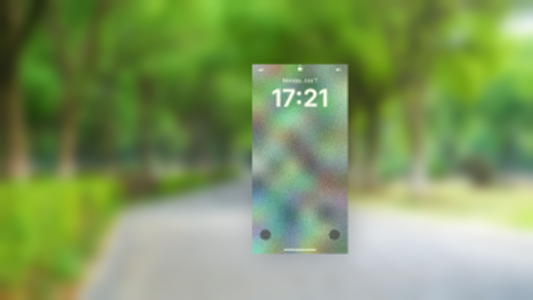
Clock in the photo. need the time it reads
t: 17:21
